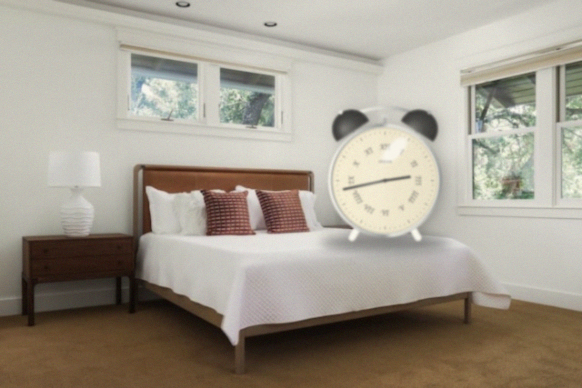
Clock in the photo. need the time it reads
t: 2:43
